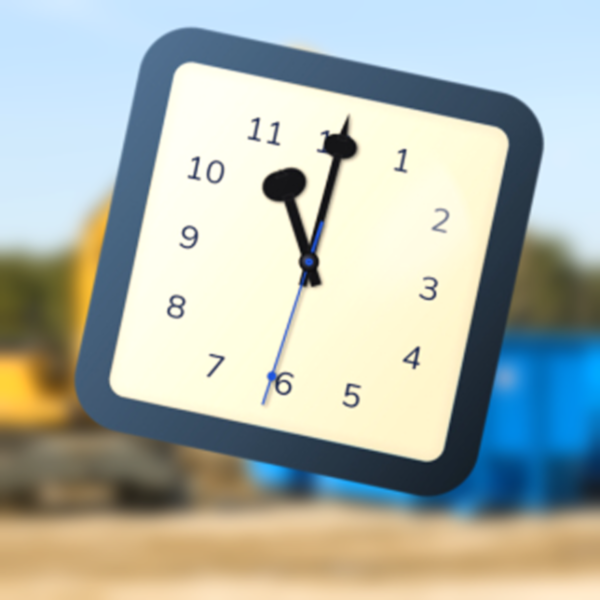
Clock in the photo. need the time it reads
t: 11:00:31
